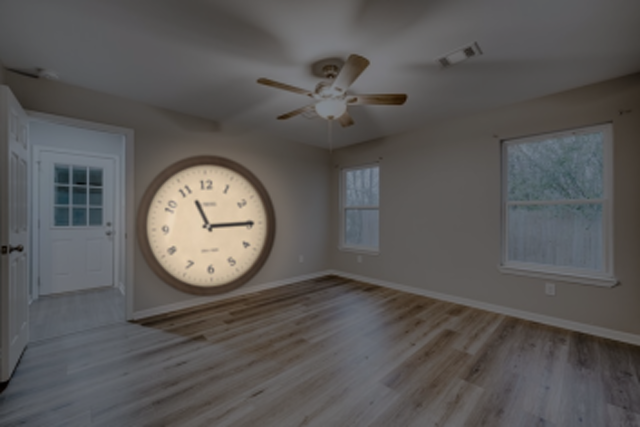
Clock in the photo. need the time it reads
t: 11:15
